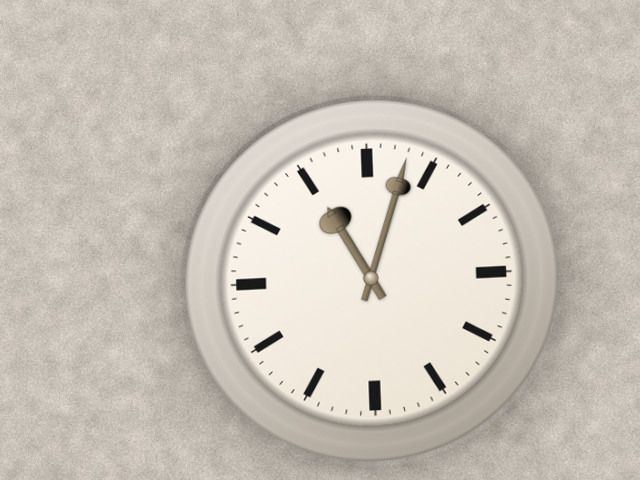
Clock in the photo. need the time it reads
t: 11:03
